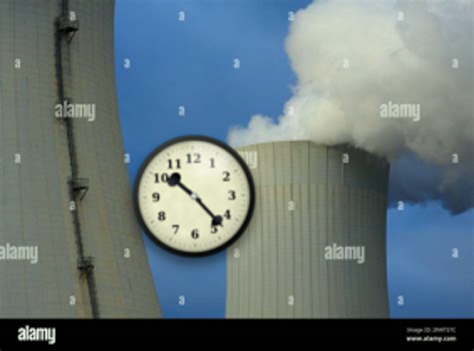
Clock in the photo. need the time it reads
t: 10:23
